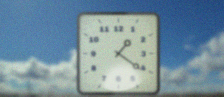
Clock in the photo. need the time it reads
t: 1:21
